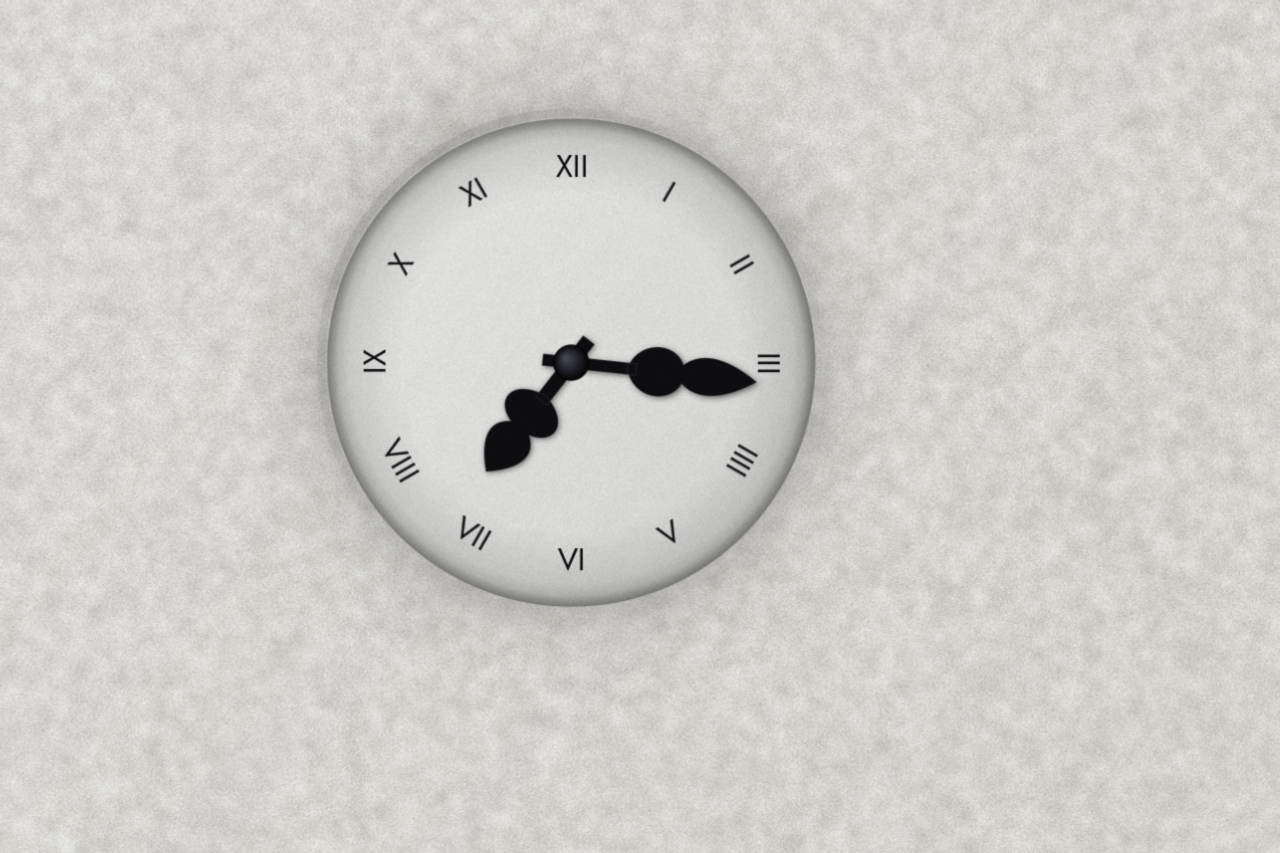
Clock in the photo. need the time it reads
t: 7:16
